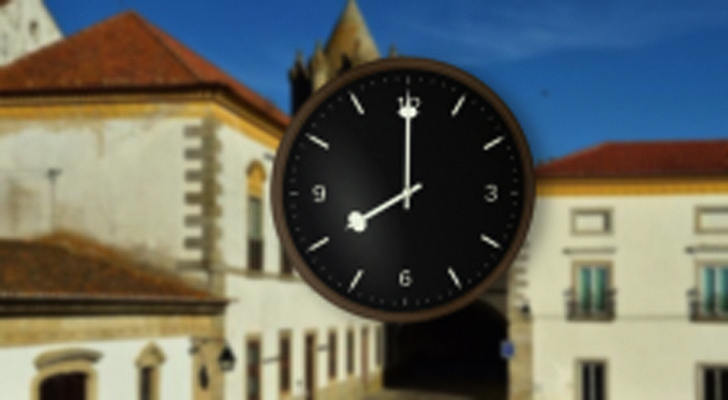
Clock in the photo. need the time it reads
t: 8:00
